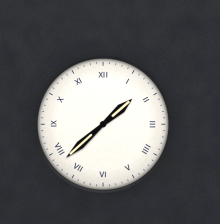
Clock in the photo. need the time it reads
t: 1:38
